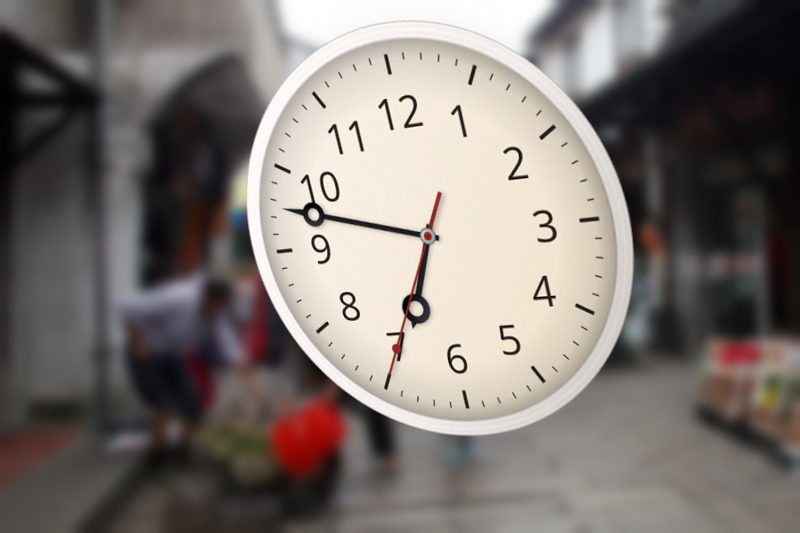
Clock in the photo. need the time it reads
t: 6:47:35
